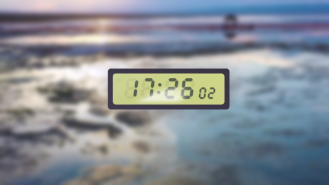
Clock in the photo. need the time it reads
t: 17:26:02
